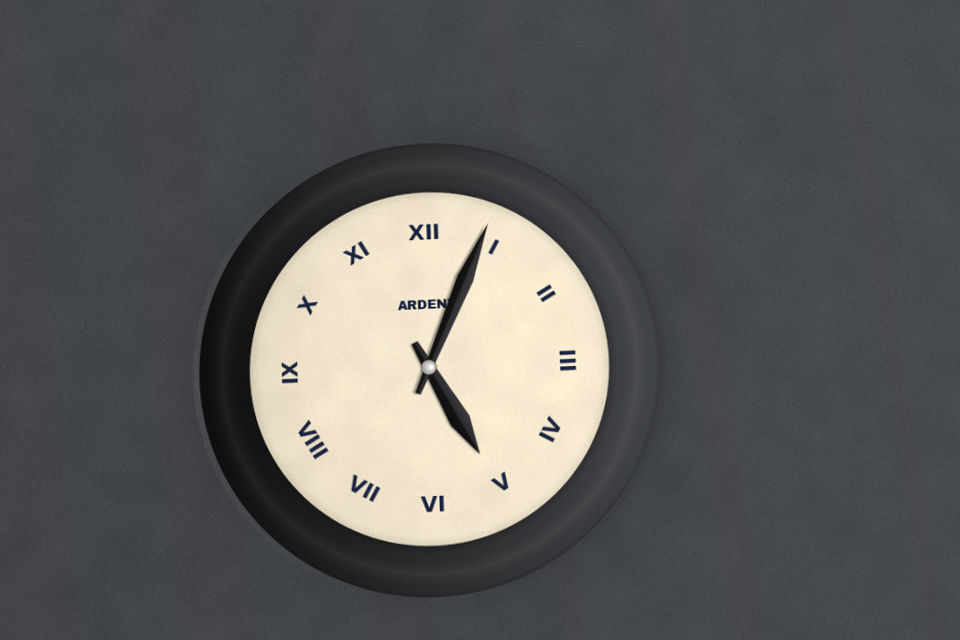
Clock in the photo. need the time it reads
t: 5:04
